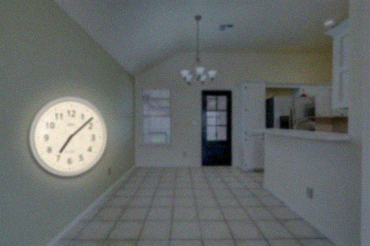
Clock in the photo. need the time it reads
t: 7:08
